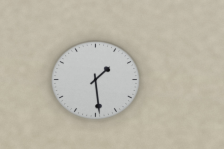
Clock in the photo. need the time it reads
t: 1:29
